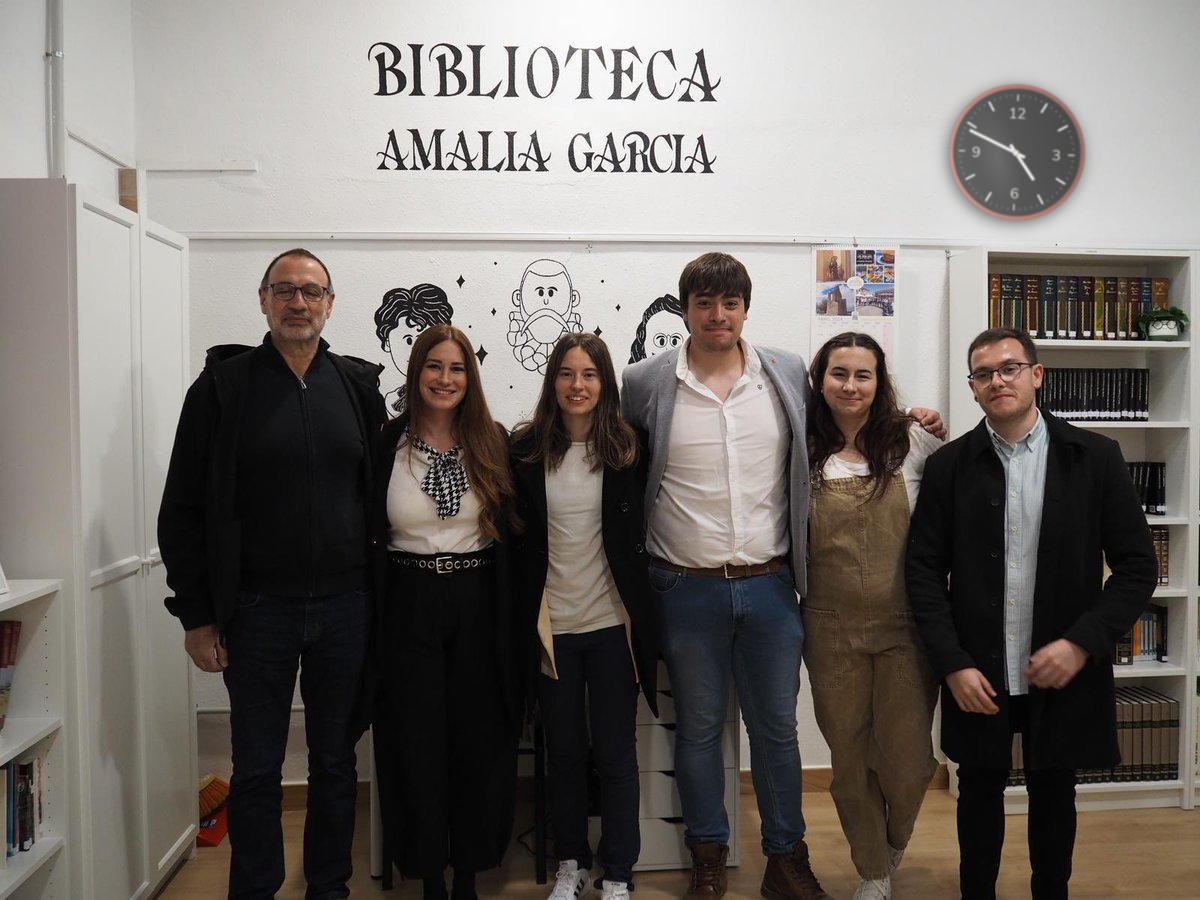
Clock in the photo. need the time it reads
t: 4:49
